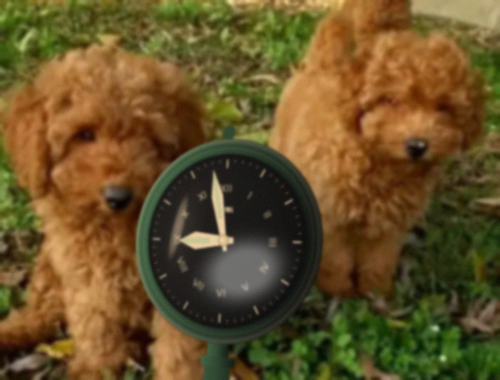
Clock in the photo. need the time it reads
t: 8:58
